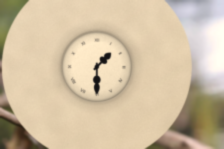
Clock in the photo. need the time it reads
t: 1:30
